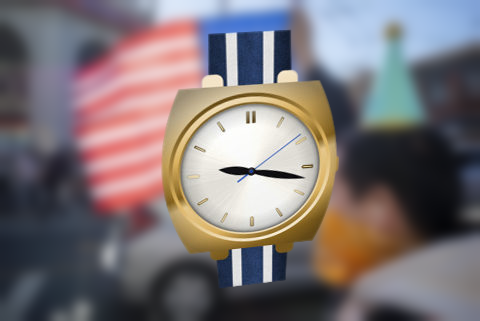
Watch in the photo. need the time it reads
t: 9:17:09
